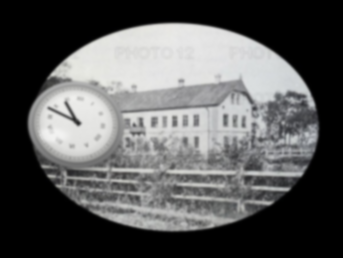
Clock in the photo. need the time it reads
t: 10:48
